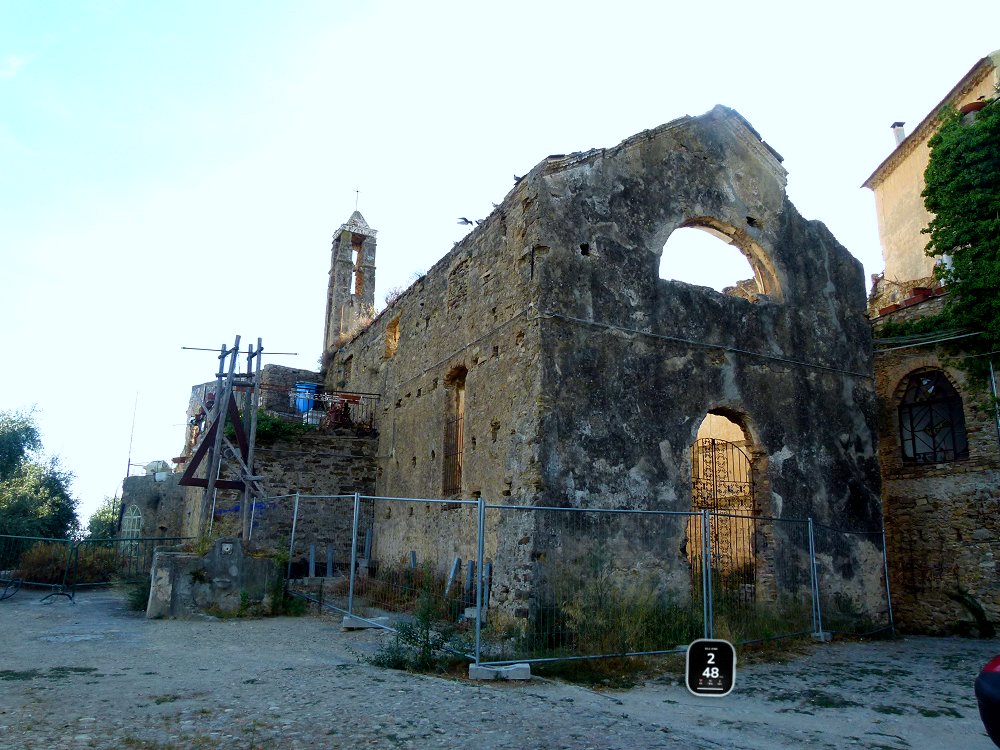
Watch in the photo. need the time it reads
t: 2:48
